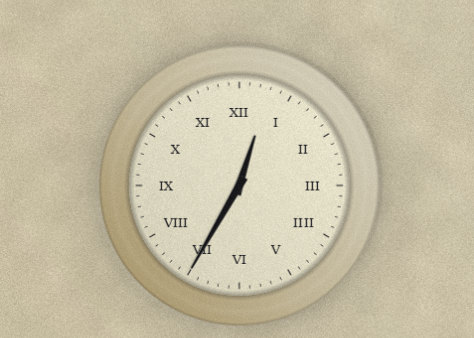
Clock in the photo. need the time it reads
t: 12:35
